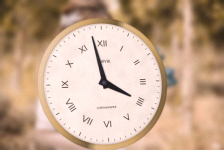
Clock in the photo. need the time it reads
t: 3:58
